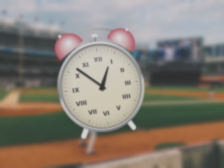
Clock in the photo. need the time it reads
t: 12:52
